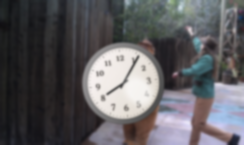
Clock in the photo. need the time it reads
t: 8:06
